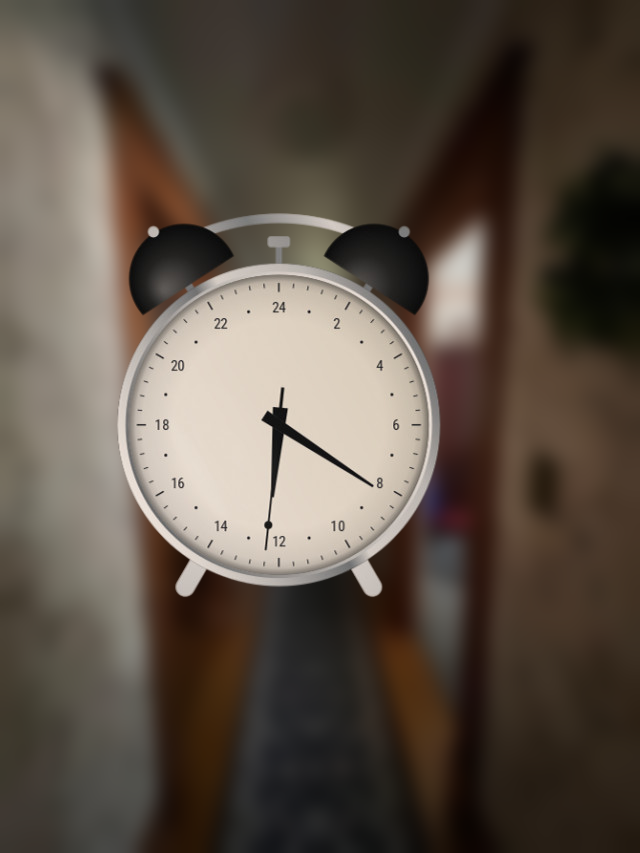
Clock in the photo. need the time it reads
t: 12:20:31
